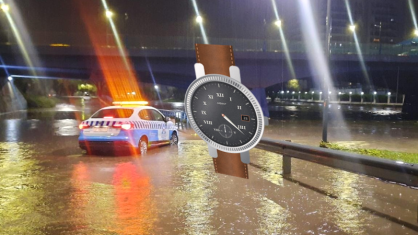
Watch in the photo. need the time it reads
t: 4:22
